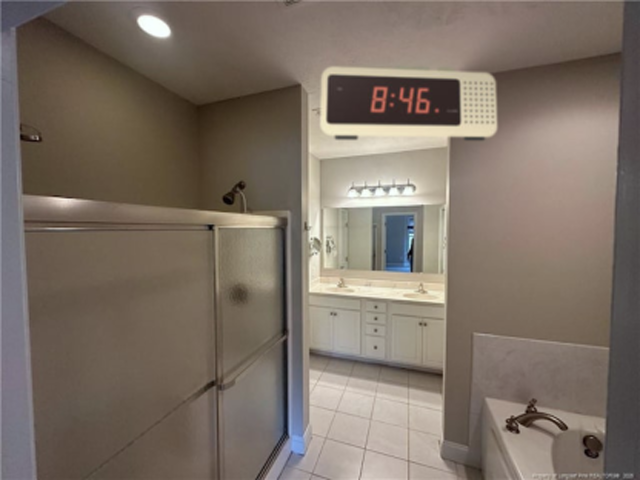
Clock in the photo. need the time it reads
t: 8:46
